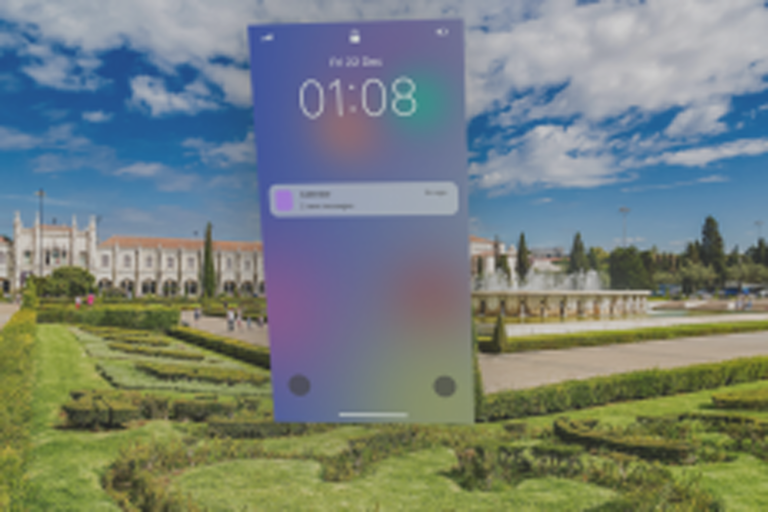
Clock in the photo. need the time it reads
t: 1:08
